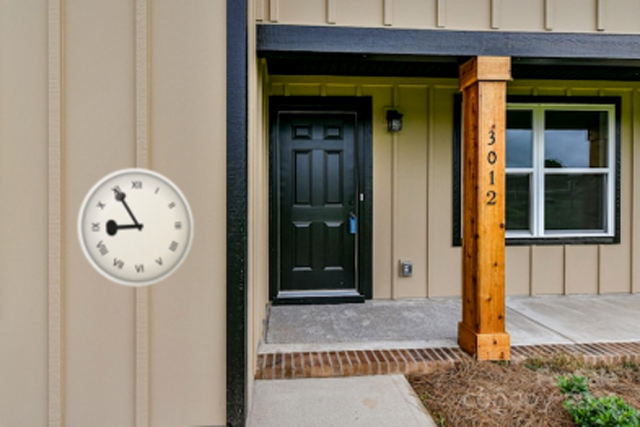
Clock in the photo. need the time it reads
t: 8:55
